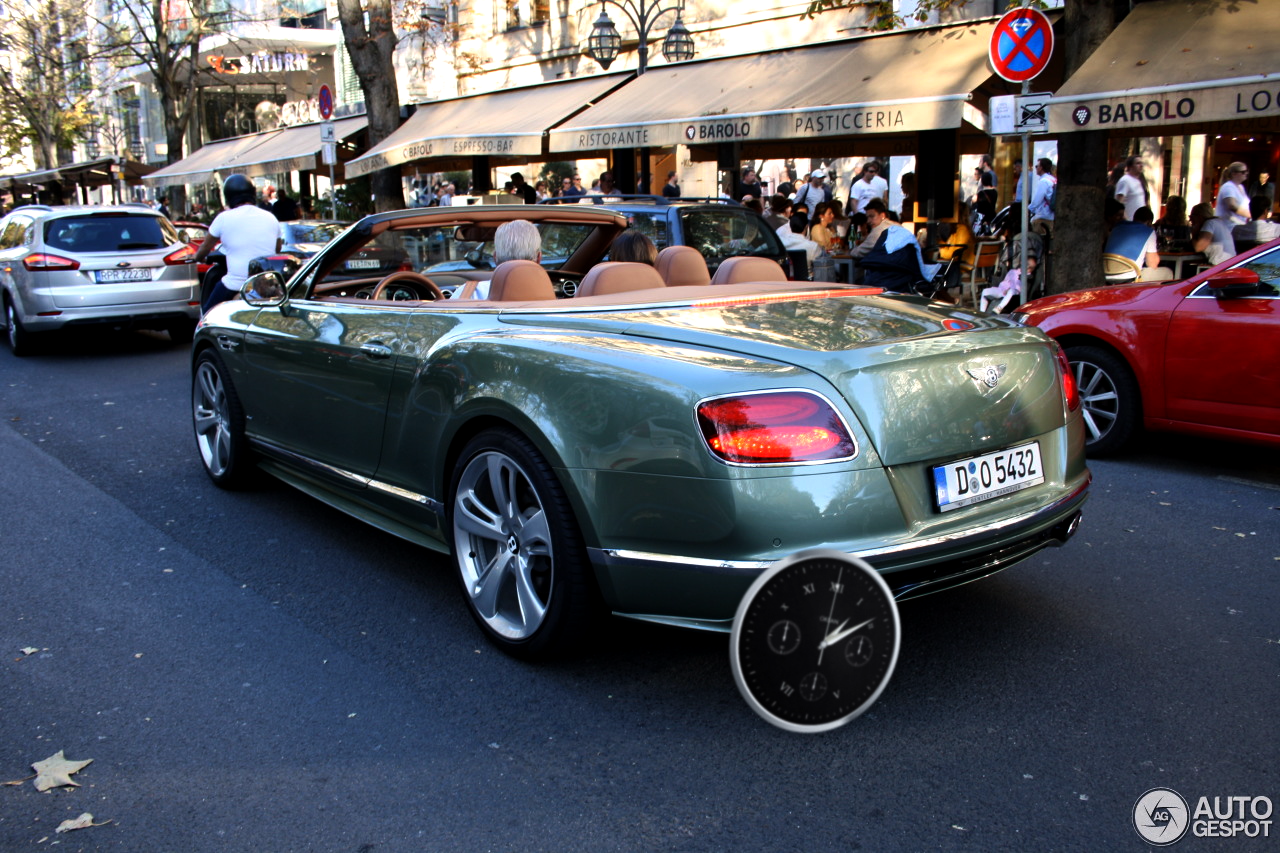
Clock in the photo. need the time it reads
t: 1:09
